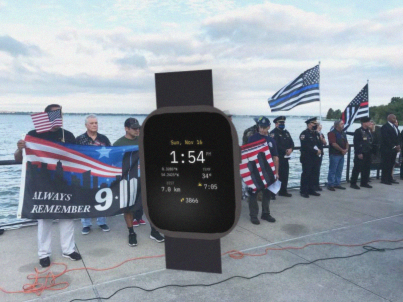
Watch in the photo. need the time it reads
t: 1:54
